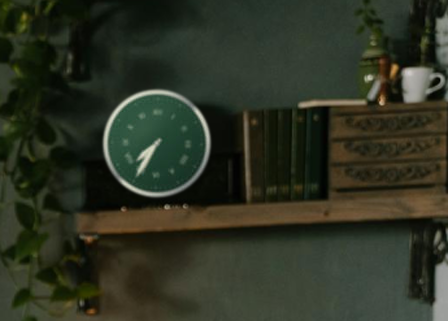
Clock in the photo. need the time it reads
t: 7:35
